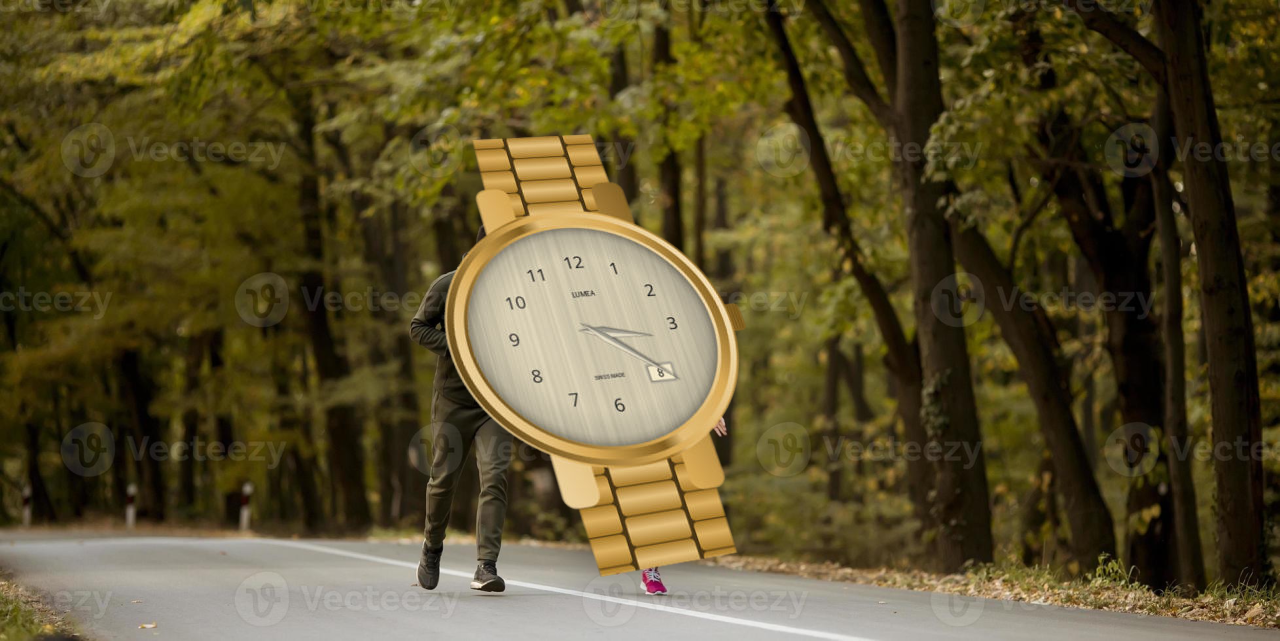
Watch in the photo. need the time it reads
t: 3:22
